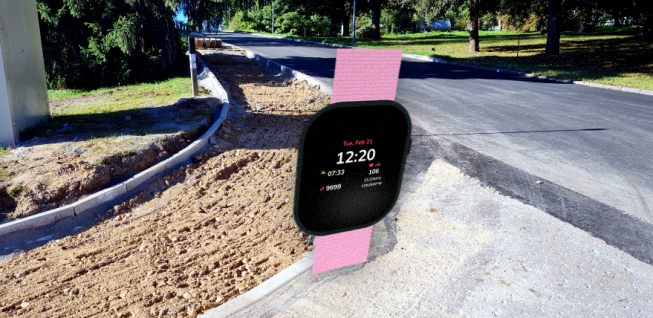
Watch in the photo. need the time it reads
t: 12:20
